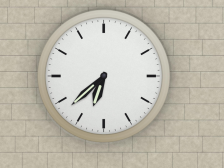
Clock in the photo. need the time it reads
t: 6:38
